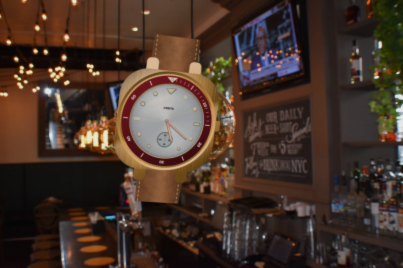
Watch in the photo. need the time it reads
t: 5:21
